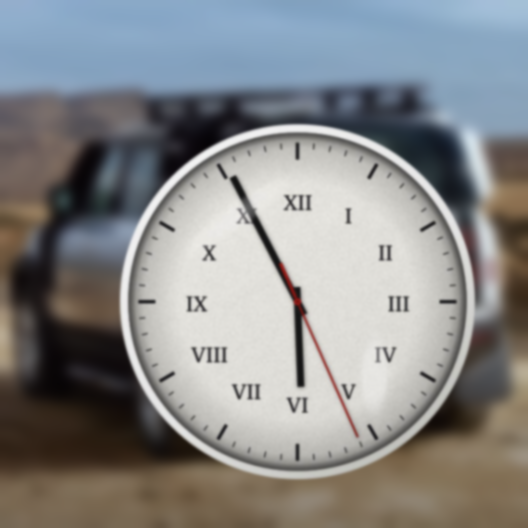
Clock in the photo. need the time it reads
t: 5:55:26
